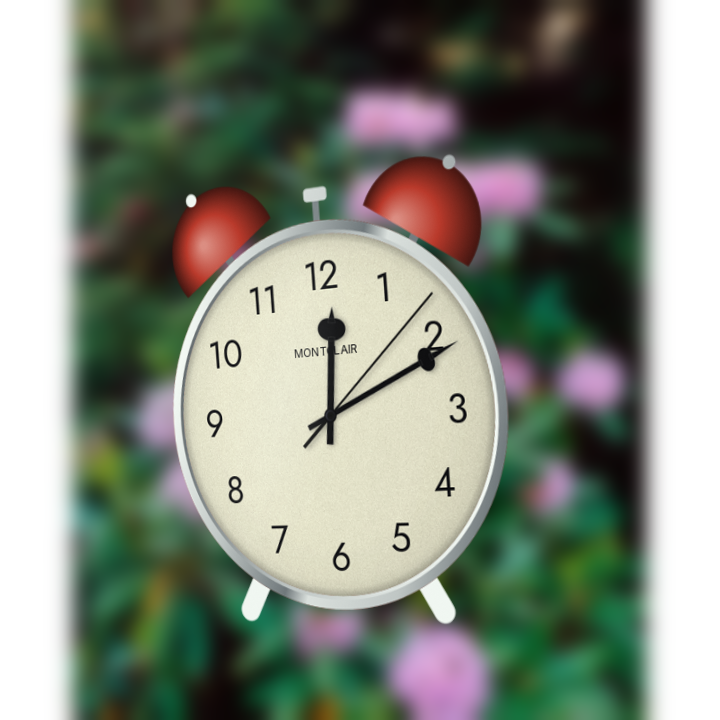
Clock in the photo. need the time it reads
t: 12:11:08
